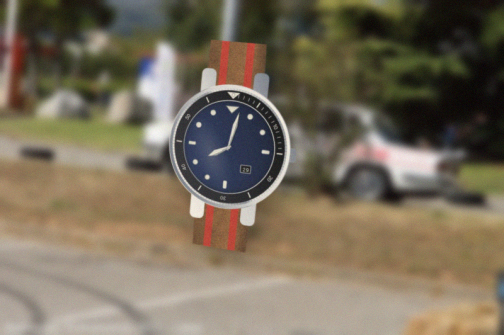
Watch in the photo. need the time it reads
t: 8:02
